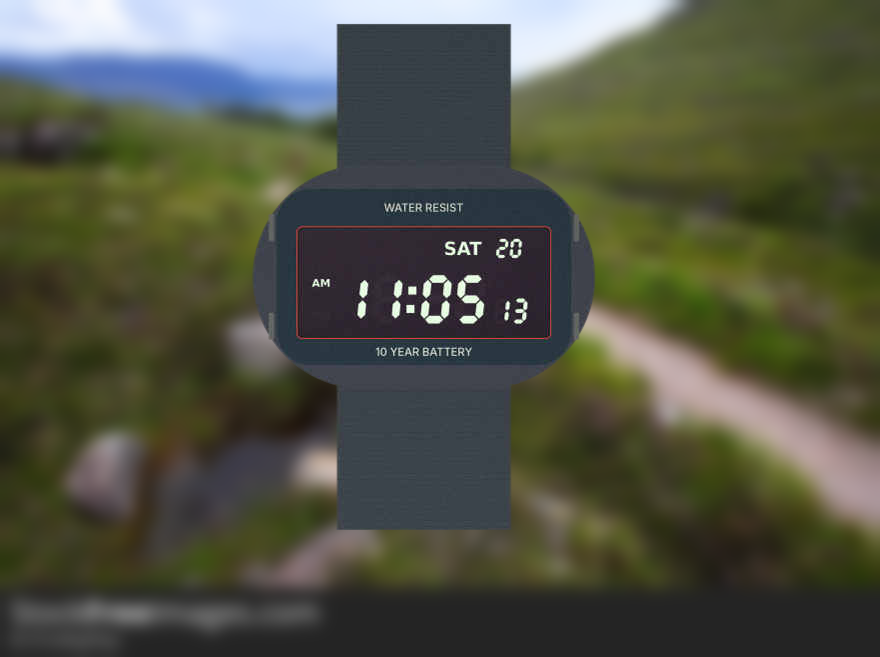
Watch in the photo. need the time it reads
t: 11:05:13
